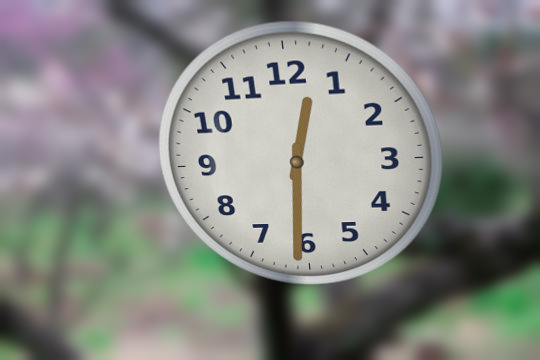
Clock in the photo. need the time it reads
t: 12:31
